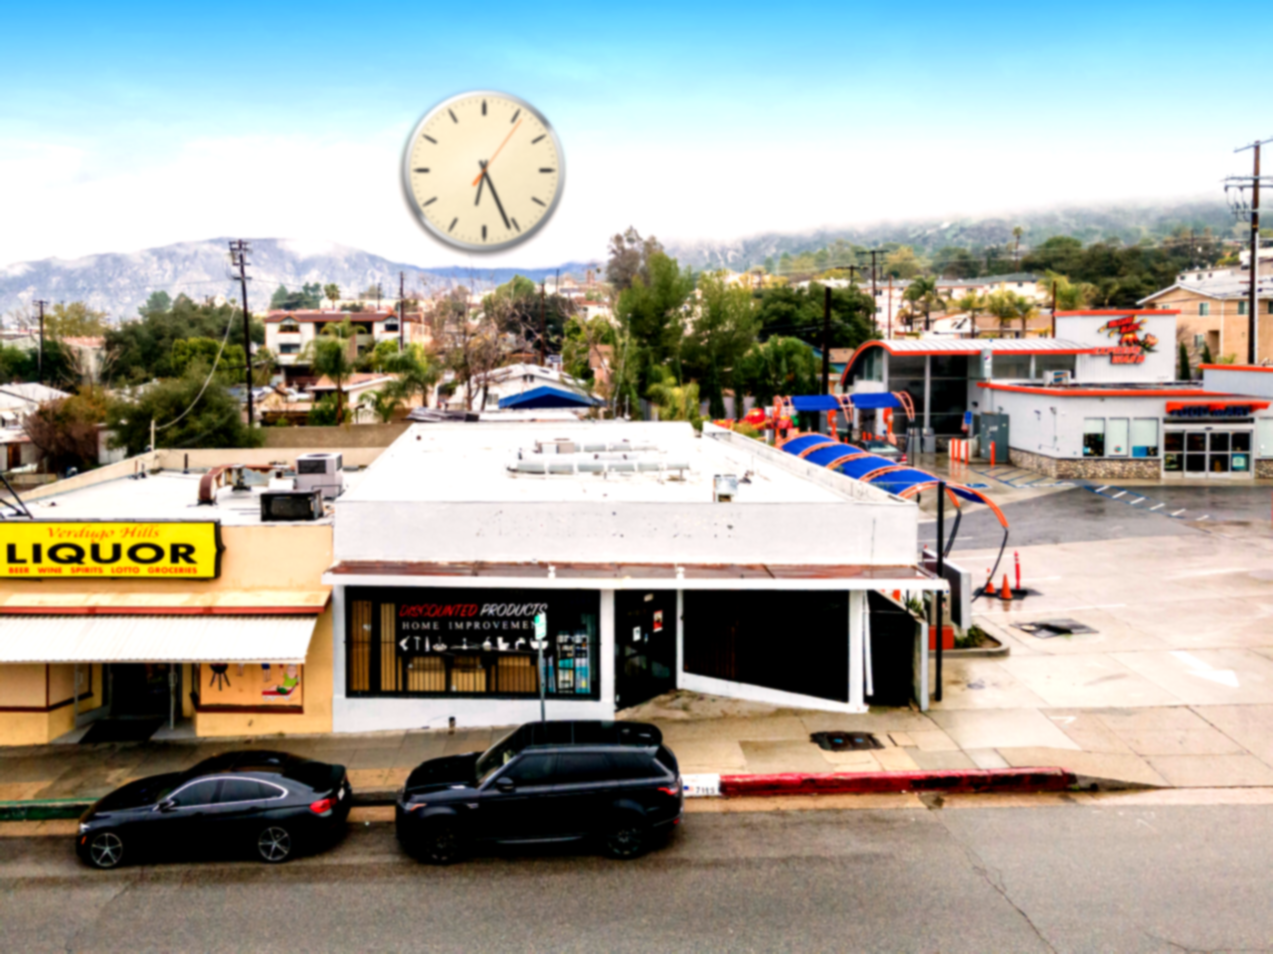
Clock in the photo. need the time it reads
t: 6:26:06
